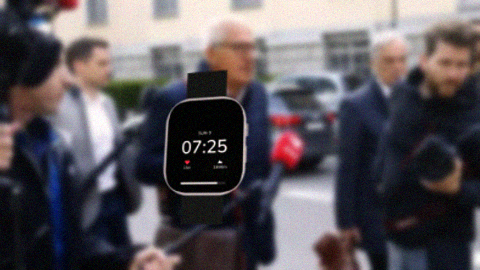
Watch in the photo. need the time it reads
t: 7:25
